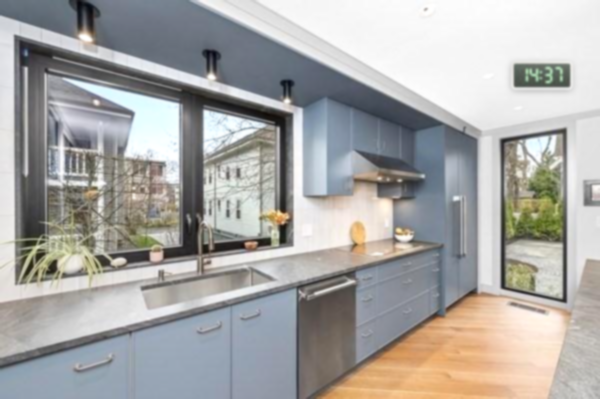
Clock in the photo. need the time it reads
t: 14:37
